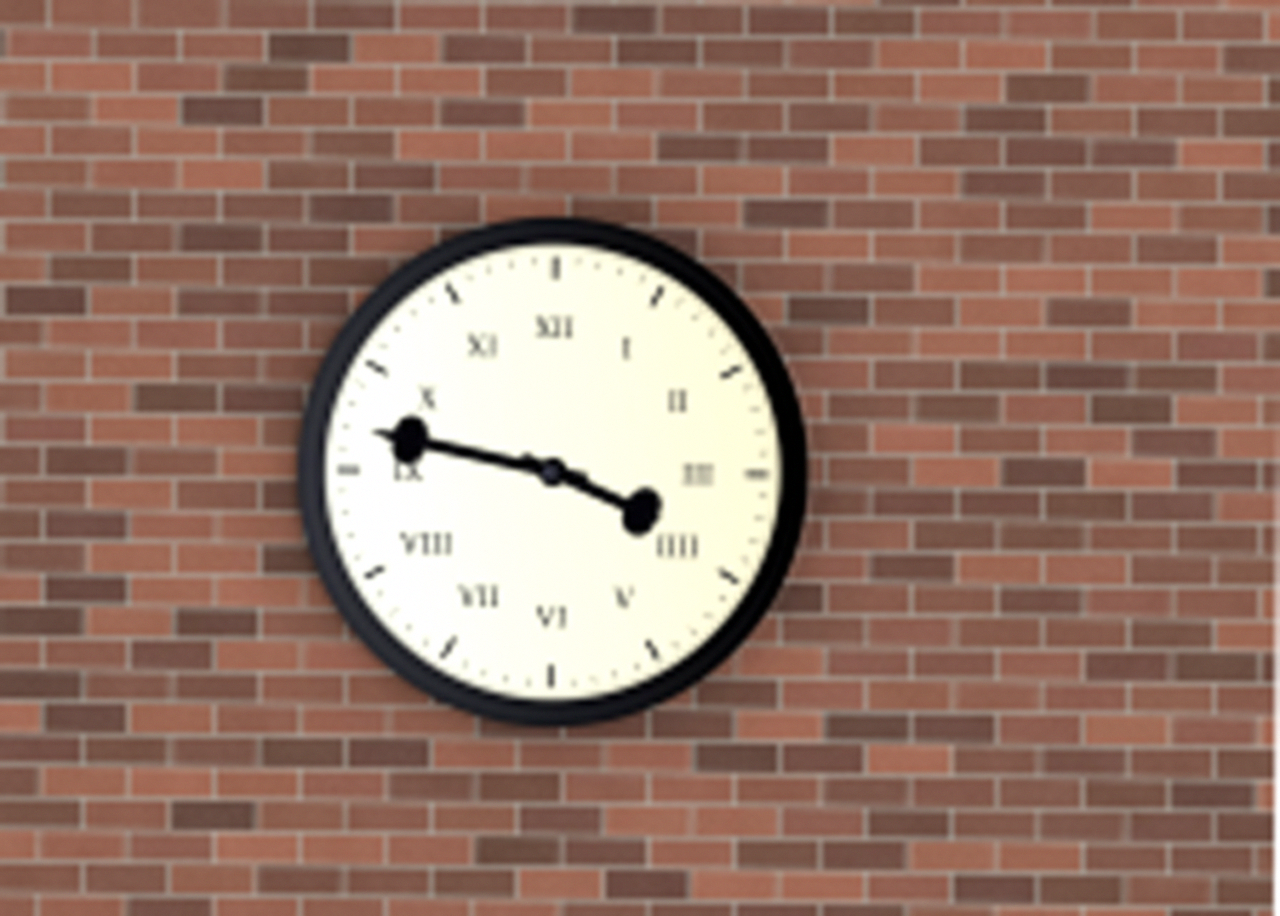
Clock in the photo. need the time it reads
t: 3:47
